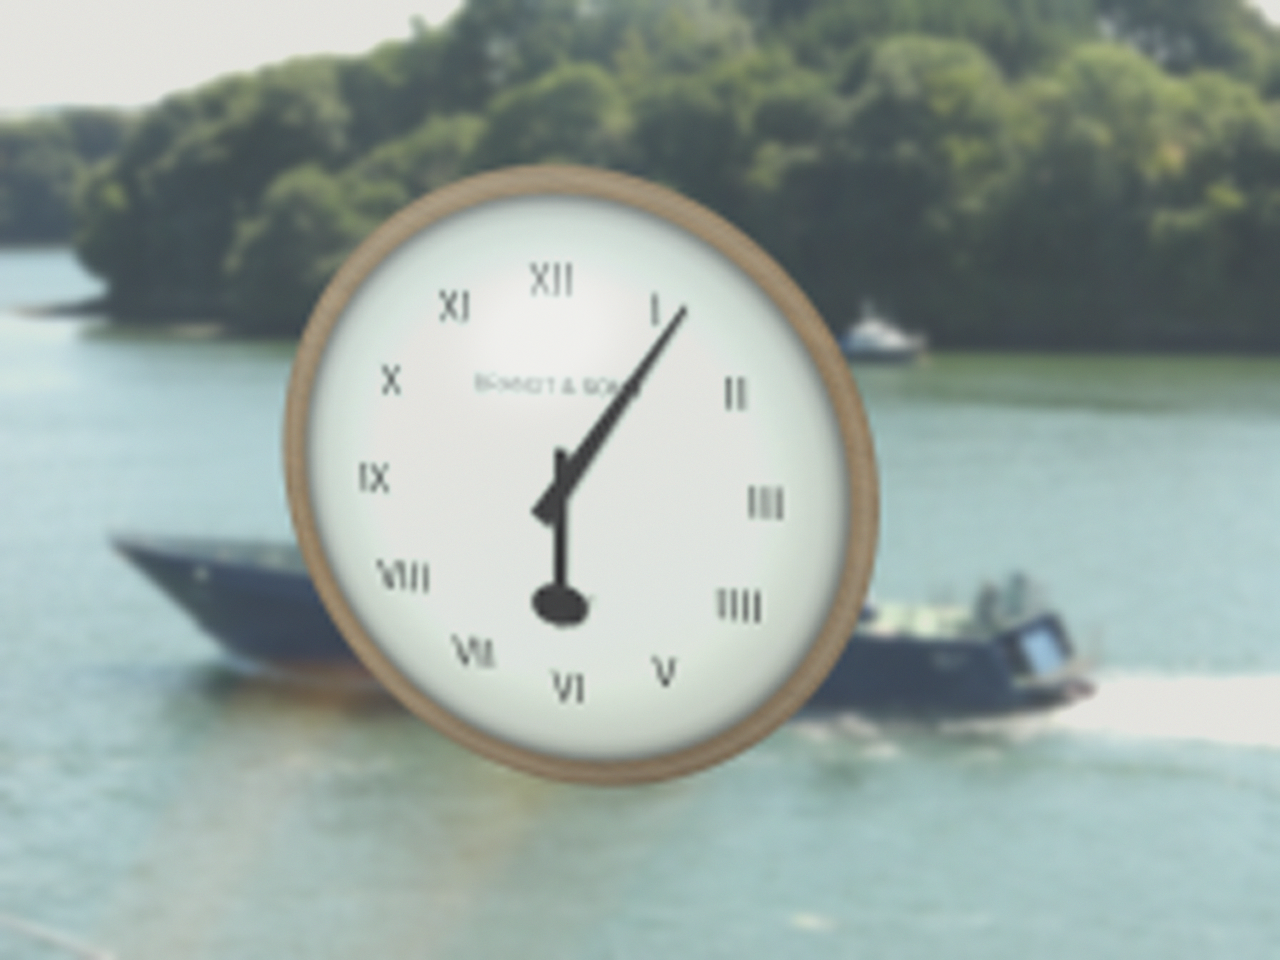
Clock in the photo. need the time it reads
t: 6:06
